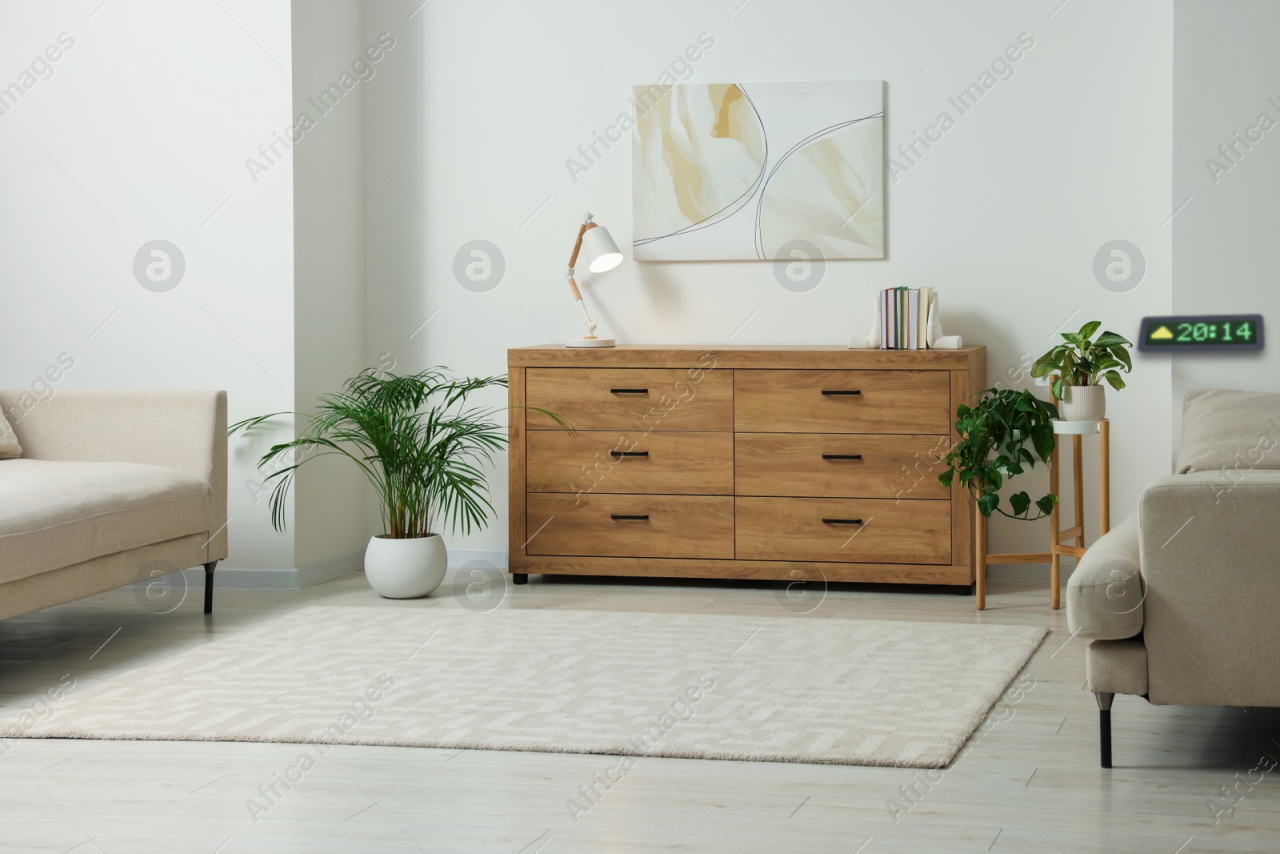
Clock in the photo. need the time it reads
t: 20:14
